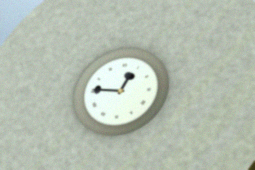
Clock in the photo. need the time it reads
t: 12:46
